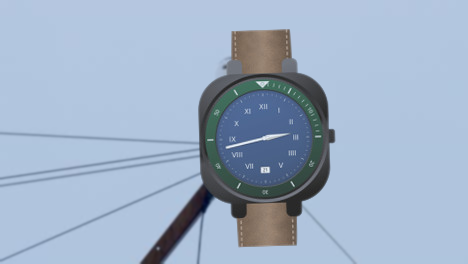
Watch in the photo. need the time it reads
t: 2:43
